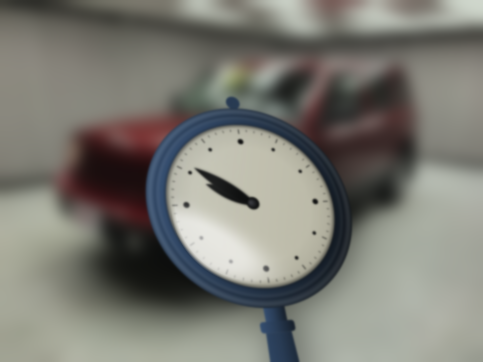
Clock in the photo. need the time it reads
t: 9:51
